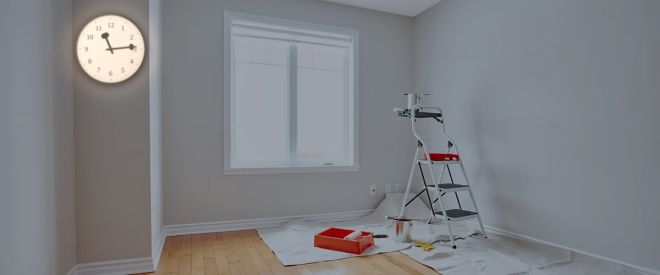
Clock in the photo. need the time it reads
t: 11:14
